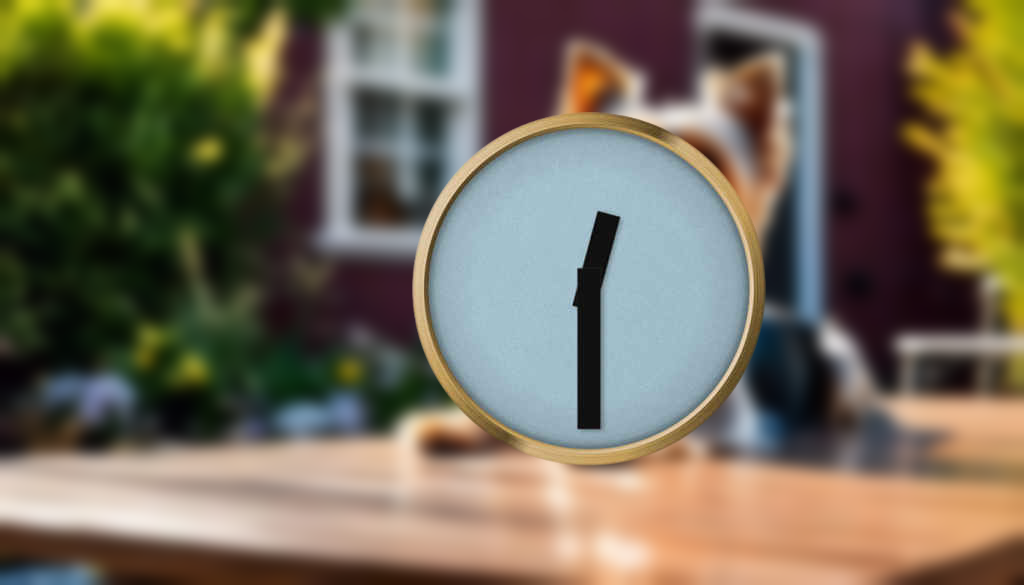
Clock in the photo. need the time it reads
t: 12:30
